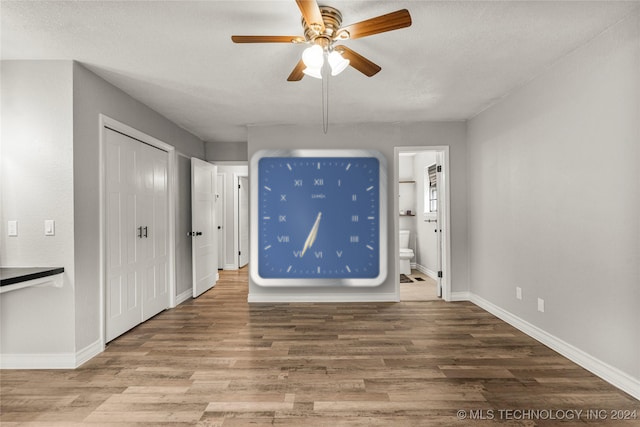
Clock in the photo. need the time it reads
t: 6:34
